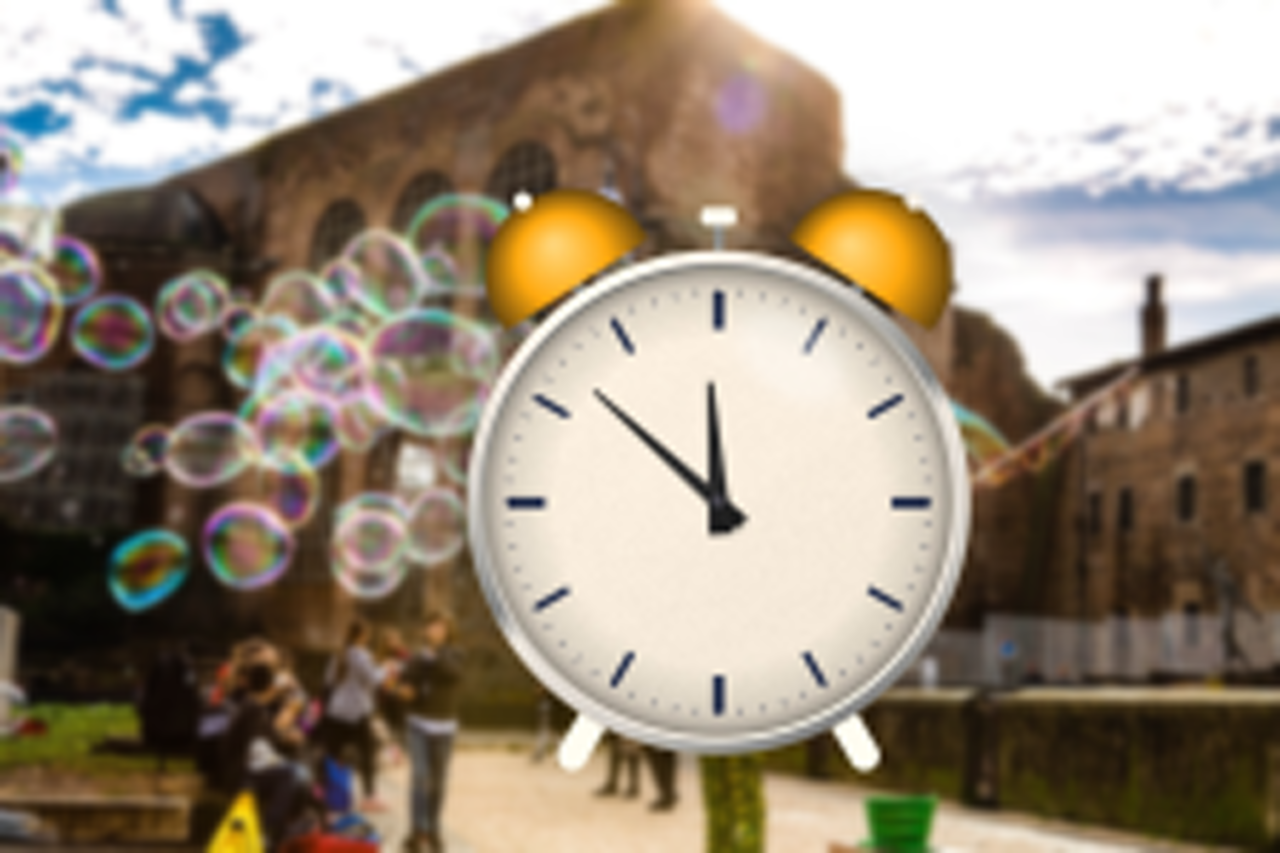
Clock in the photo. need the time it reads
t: 11:52
